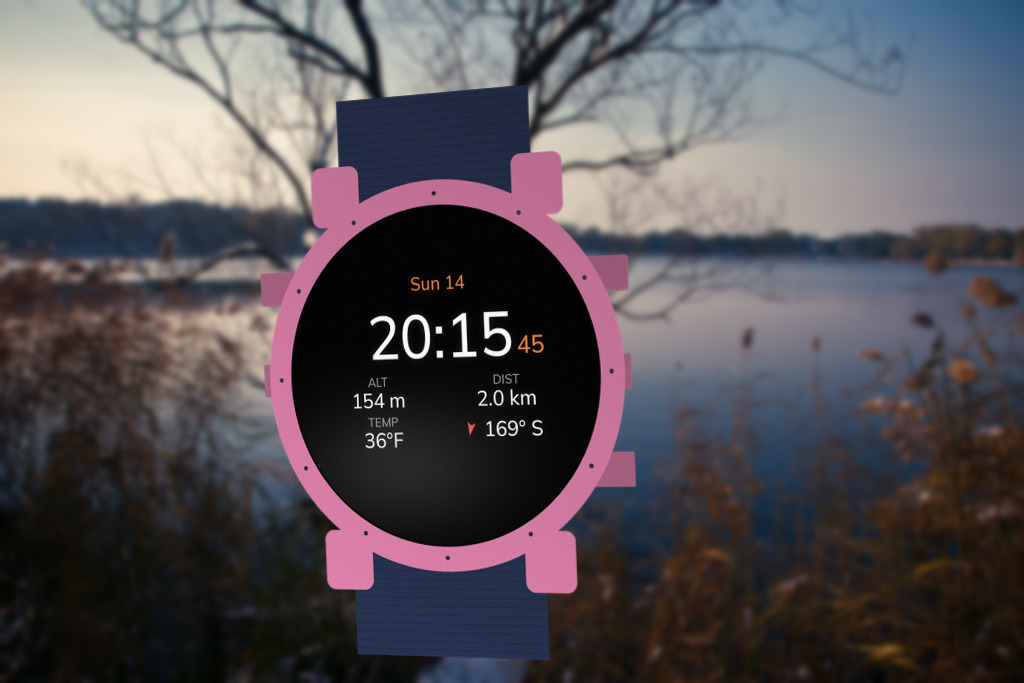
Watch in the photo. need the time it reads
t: 20:15:45
